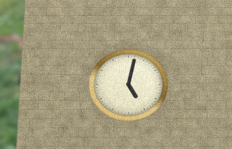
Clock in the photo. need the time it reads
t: 5:02
